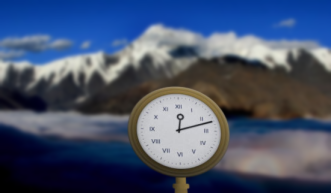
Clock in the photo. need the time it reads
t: 12:12
